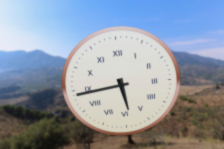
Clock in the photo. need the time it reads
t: 5:44
